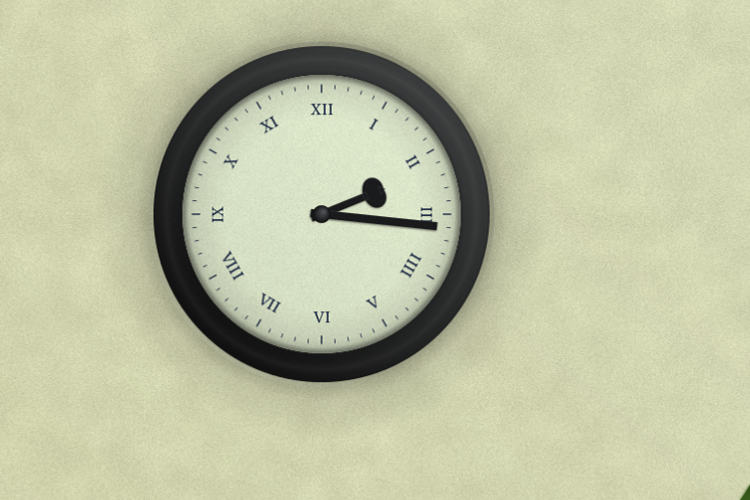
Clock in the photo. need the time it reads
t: 2:16
